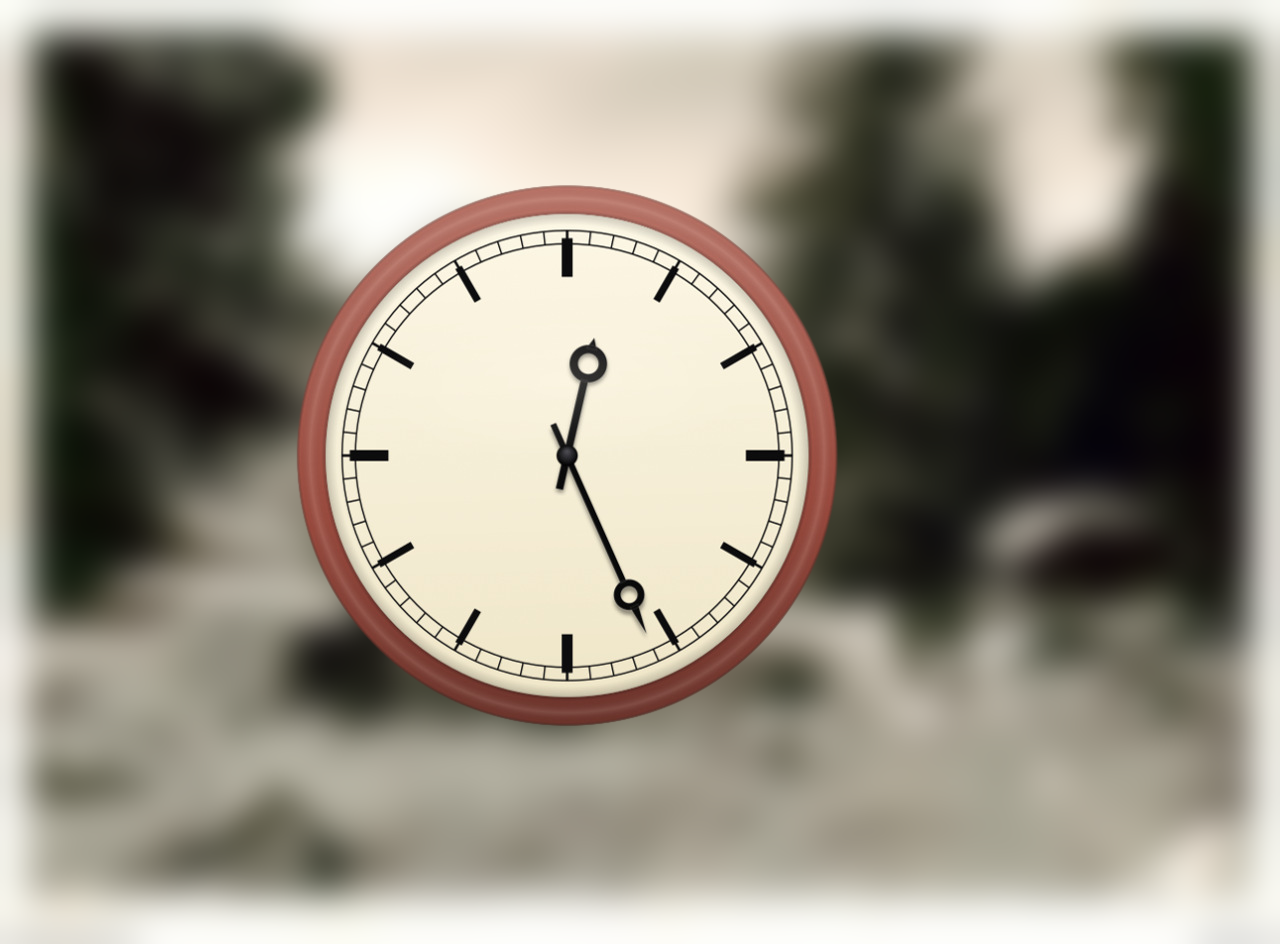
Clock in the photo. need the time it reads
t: 12:26
